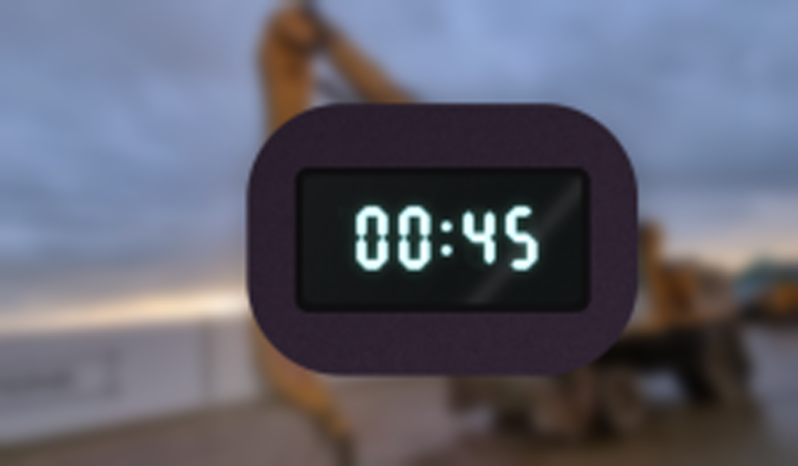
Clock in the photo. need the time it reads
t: 0:45
